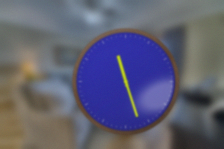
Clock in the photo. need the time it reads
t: 11:27
